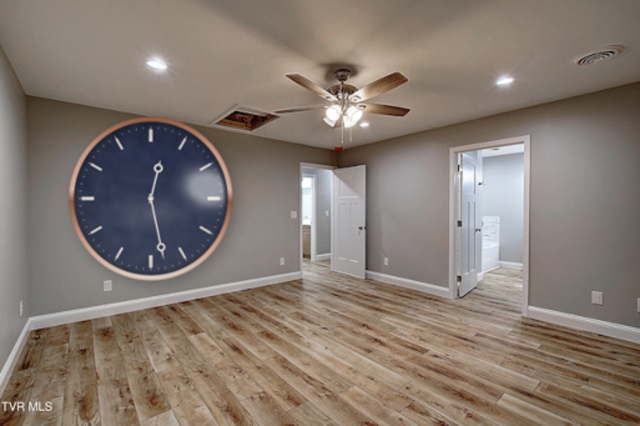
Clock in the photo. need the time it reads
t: 12:28
